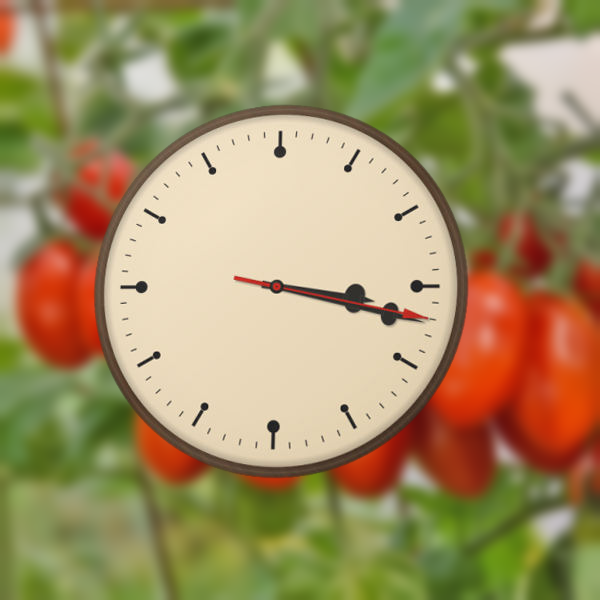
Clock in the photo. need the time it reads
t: 3:17:17
